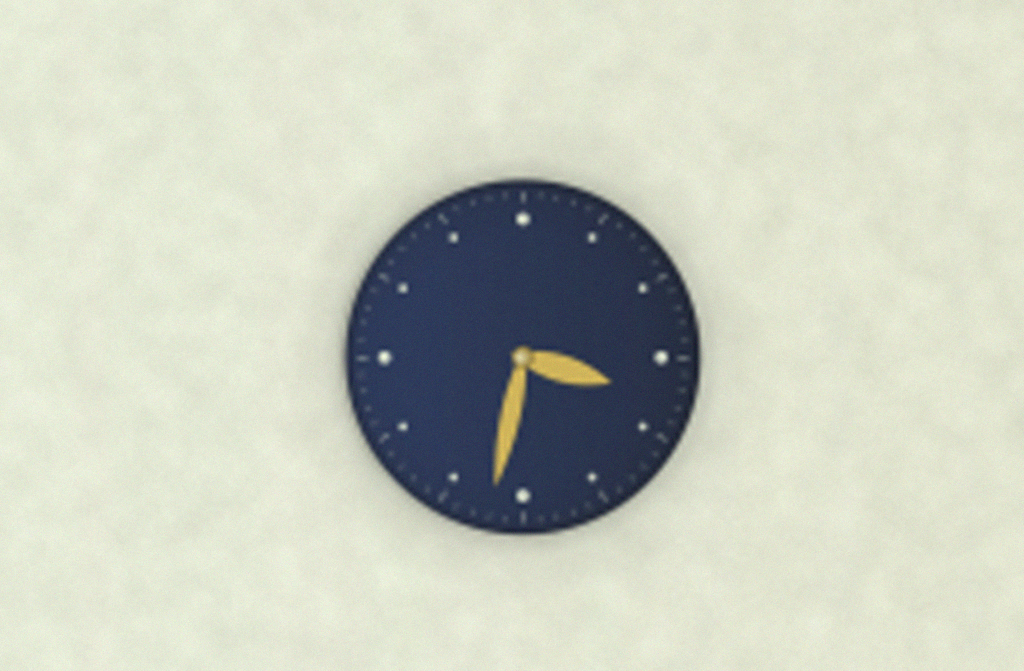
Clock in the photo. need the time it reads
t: 3:32
